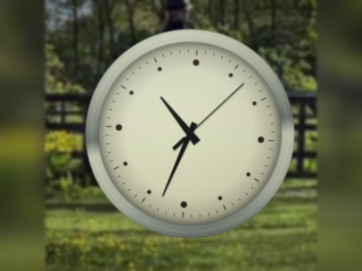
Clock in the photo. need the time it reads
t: 10:33:07
